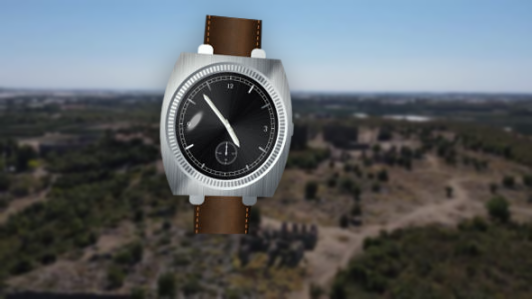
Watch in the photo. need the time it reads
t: 4:53
